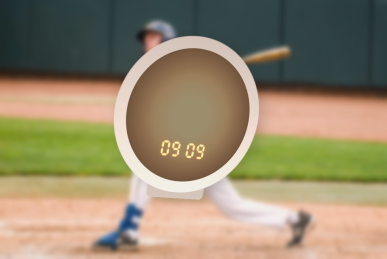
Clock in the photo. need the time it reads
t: 9:09
